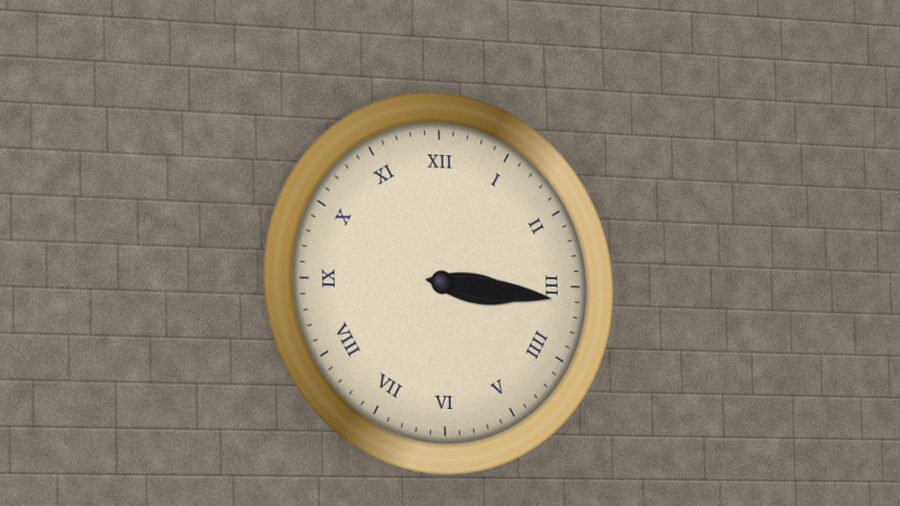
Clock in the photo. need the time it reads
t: 3:16
